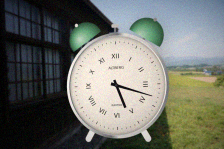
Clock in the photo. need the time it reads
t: 5:18
